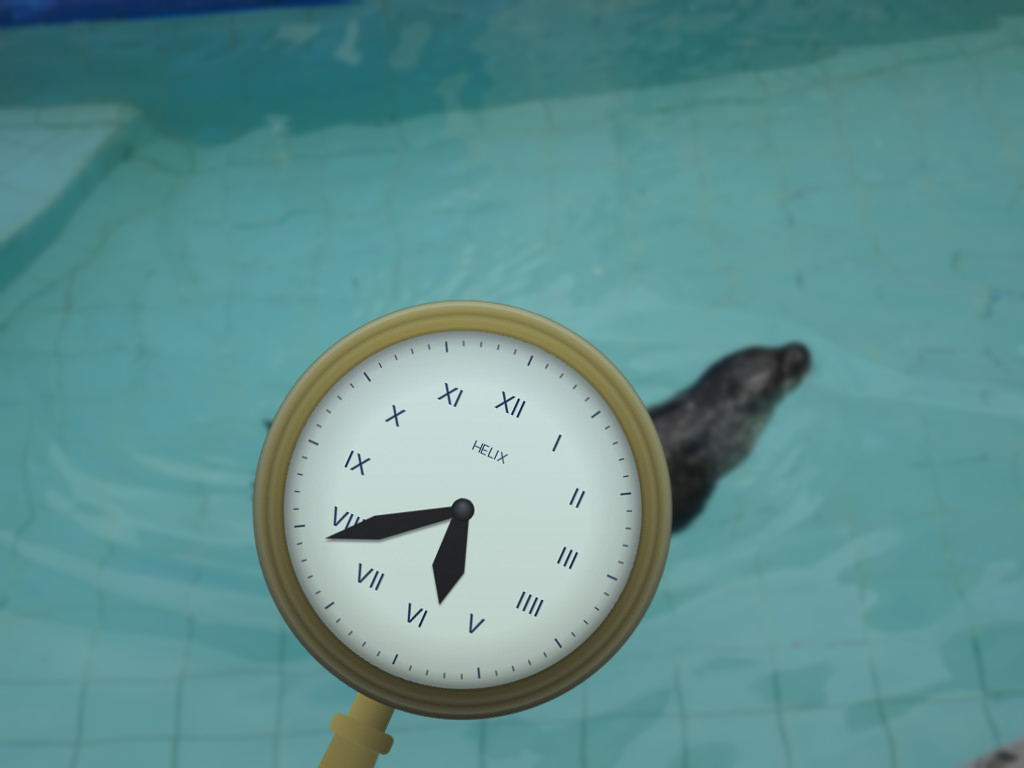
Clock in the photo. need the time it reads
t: 5:39
